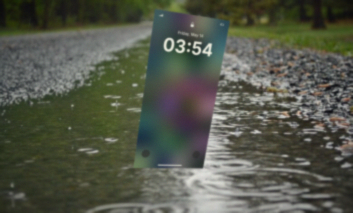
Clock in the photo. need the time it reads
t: 3:54
